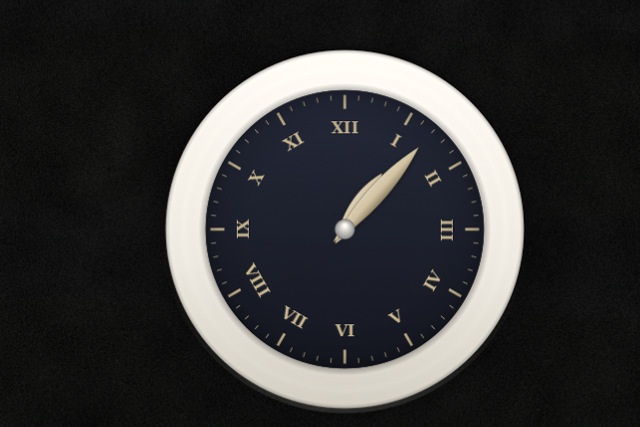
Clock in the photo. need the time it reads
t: 1:07
